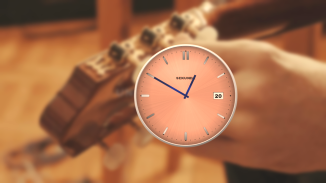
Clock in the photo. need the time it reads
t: 12:50
